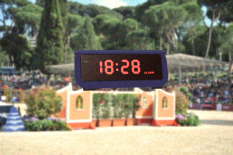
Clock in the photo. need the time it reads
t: 18:28
